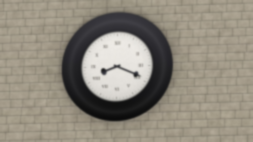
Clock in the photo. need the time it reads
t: 8:19
